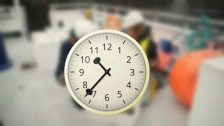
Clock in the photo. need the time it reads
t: 10:37
